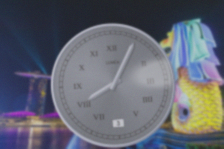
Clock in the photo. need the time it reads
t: 8:05
